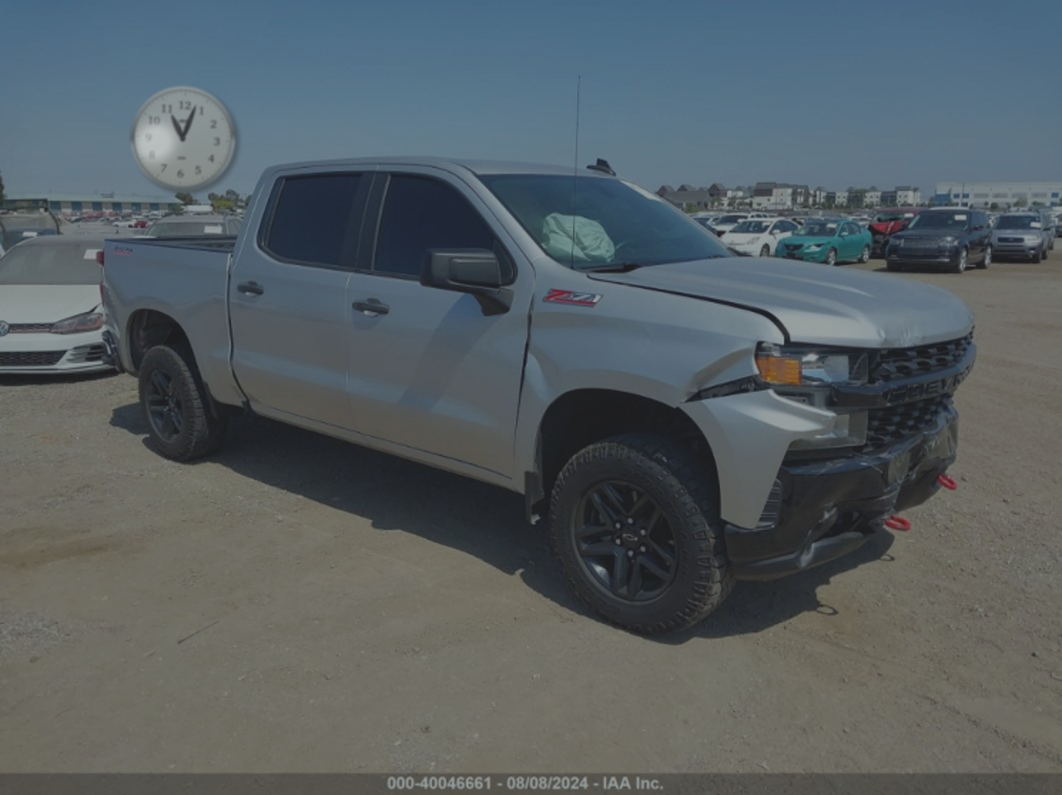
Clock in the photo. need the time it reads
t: 11:03
